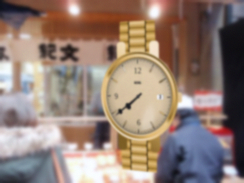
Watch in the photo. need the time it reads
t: 7:39
